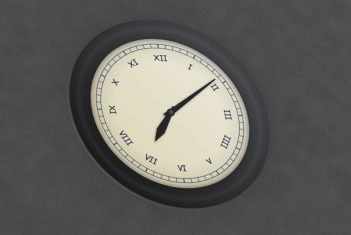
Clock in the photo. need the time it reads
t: 7:09
